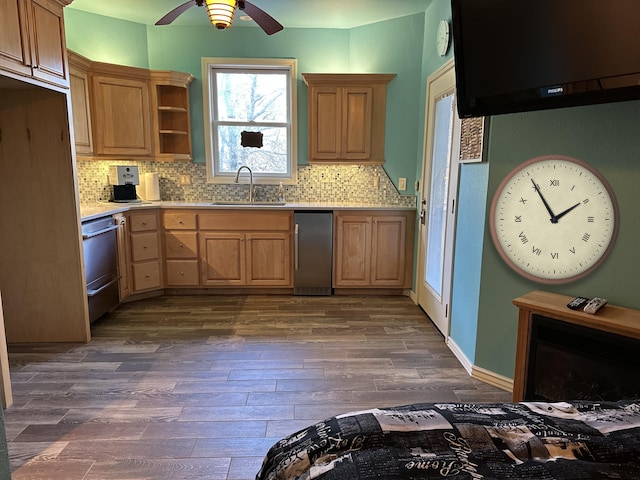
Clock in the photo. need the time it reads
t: 1:55
